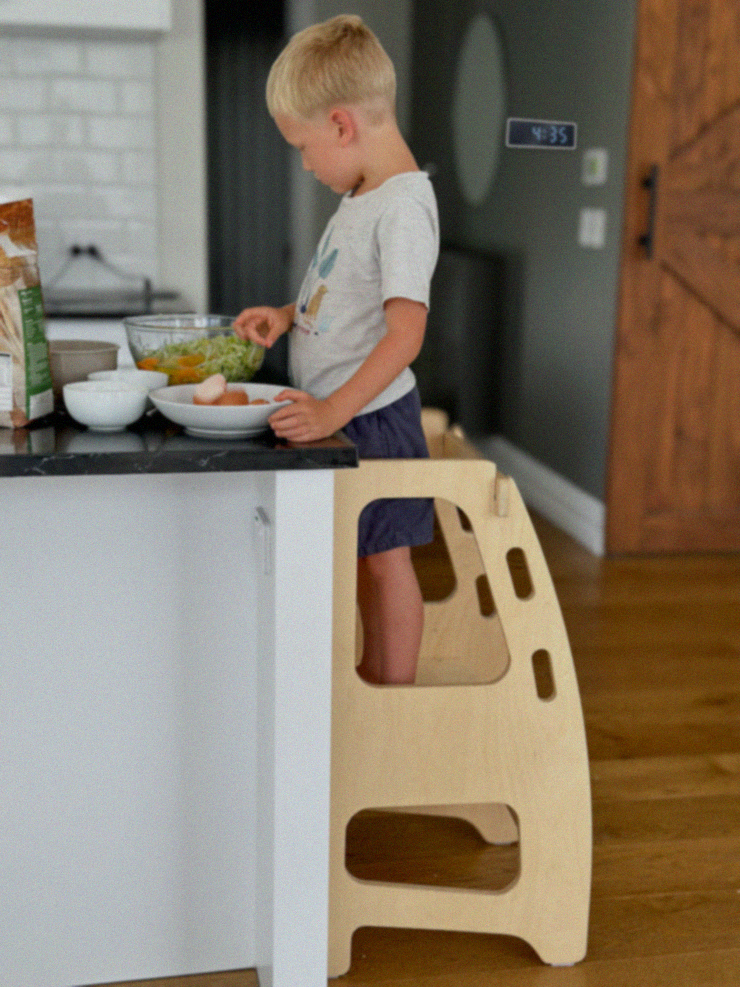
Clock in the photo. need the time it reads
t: 4:35
